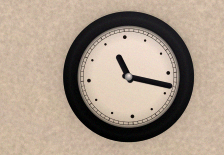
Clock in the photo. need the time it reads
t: 11:18
